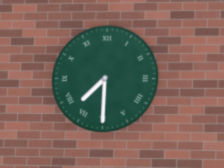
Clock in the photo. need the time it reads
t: 7:30
